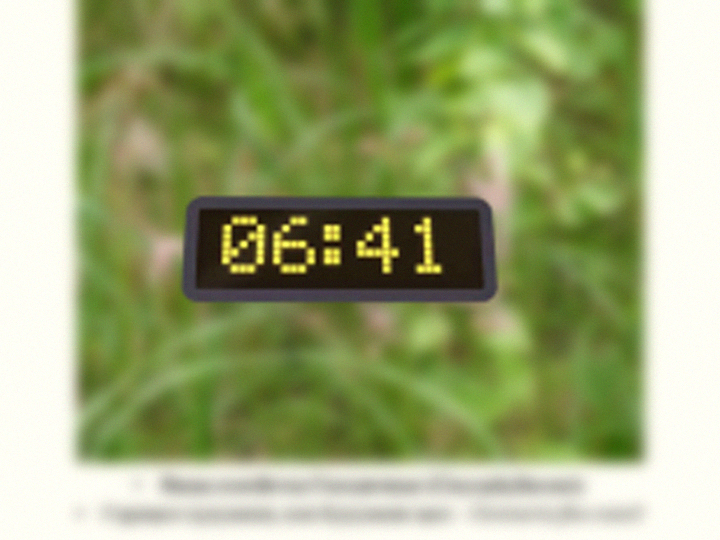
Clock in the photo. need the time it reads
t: 6:41
